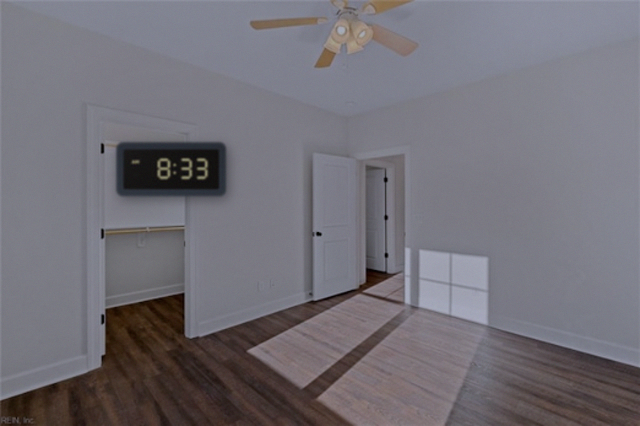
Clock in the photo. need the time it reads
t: 8:33
